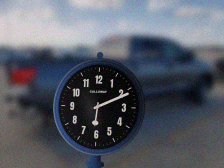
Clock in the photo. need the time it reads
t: 6:11
